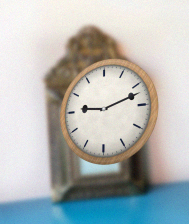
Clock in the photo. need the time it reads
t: 9:12
